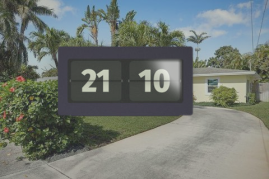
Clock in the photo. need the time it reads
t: 21:10
